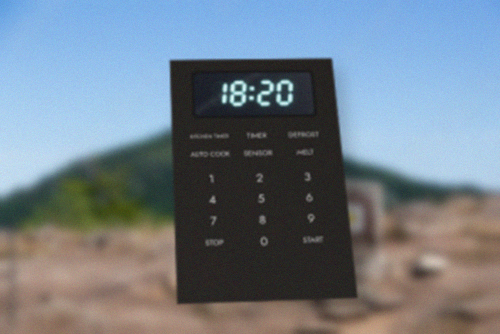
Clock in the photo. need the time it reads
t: 18:20
